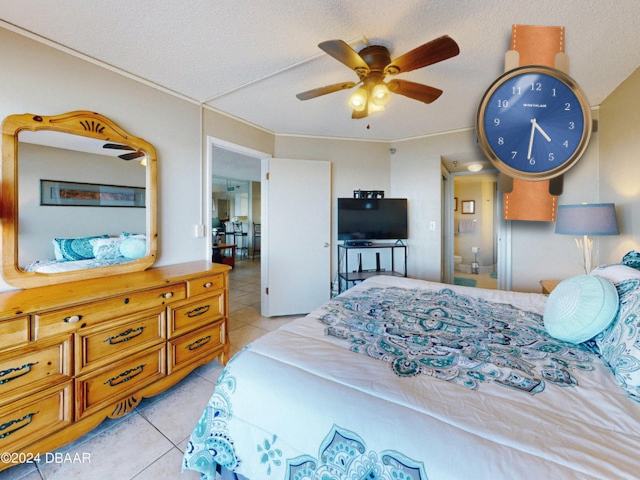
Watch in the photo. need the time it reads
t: 4:31
